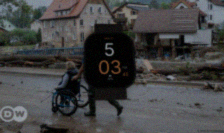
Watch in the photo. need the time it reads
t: 5:03
